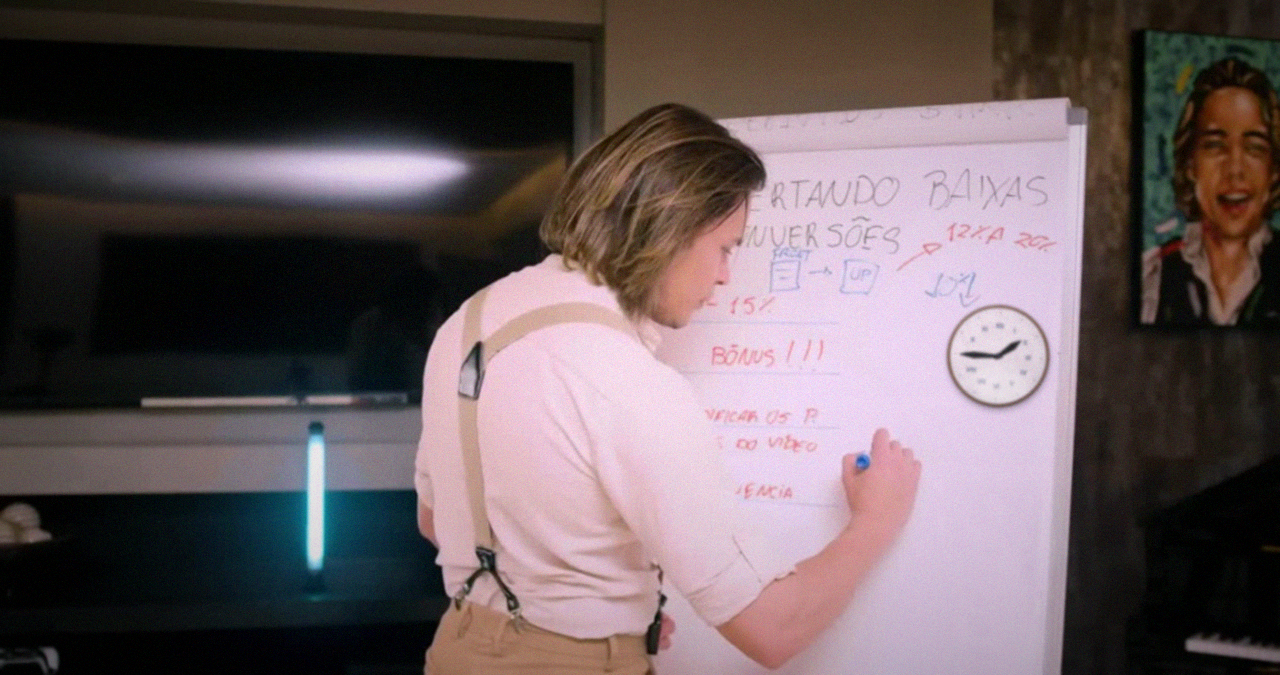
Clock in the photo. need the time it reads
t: 1:45
